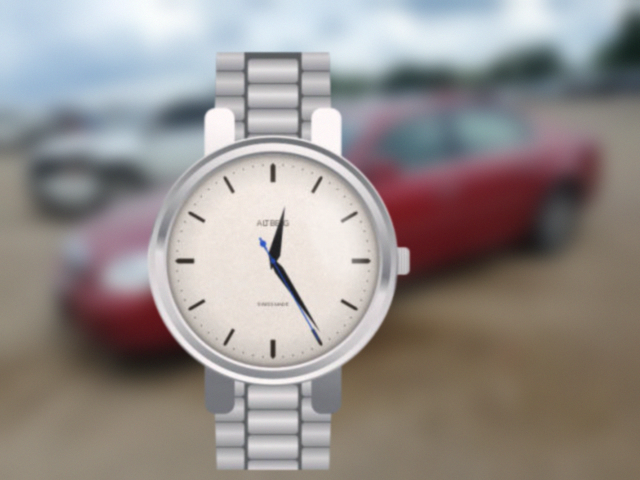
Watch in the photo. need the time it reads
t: 12:24:25
